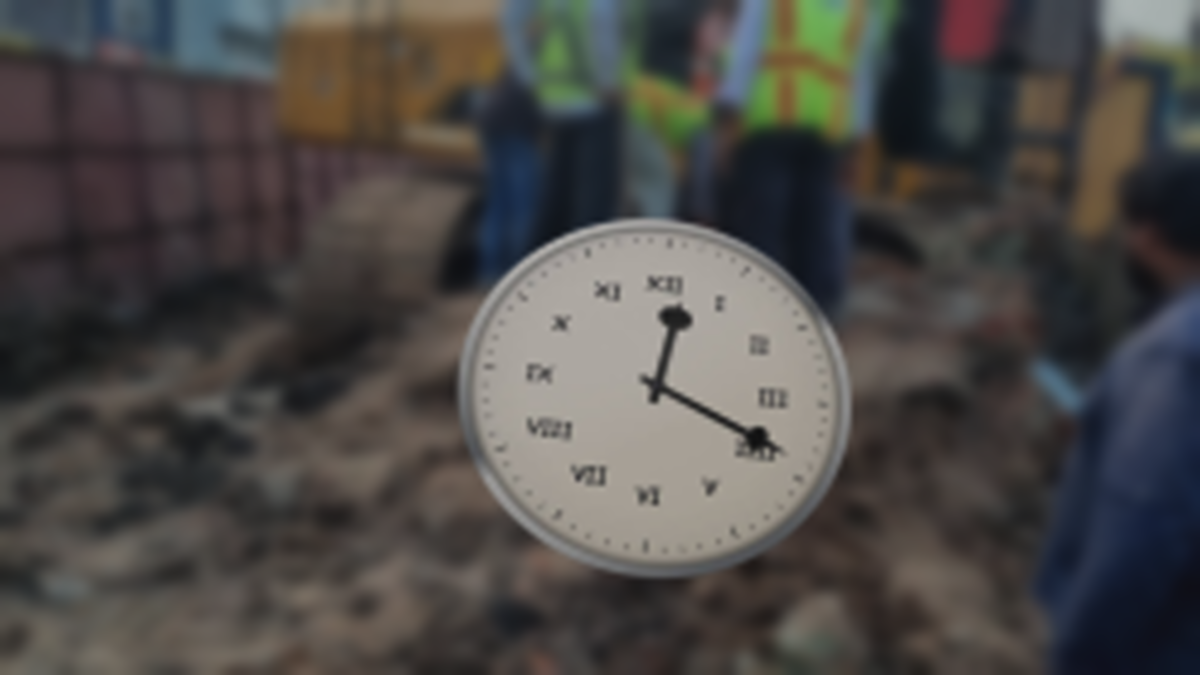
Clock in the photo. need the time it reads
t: 12:19
